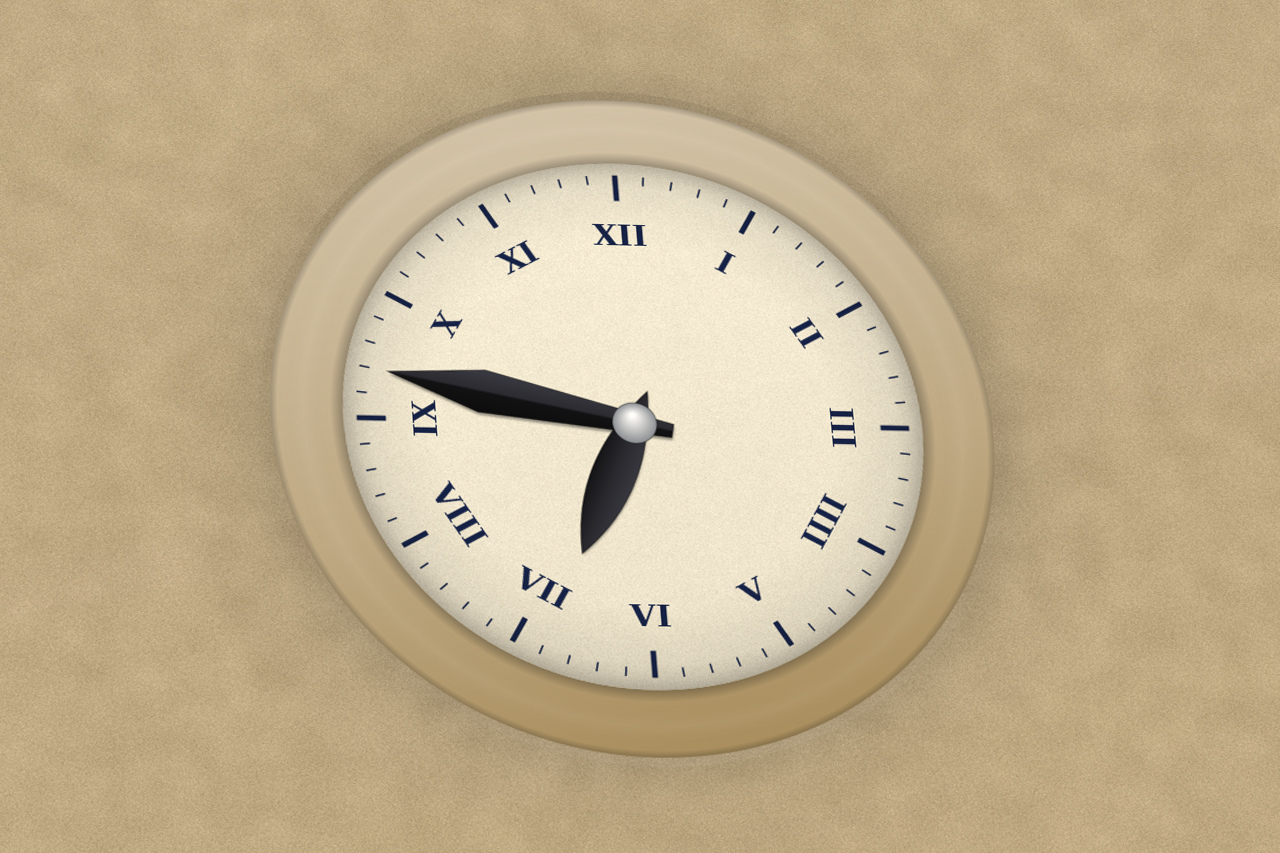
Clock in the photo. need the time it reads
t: 6:47
